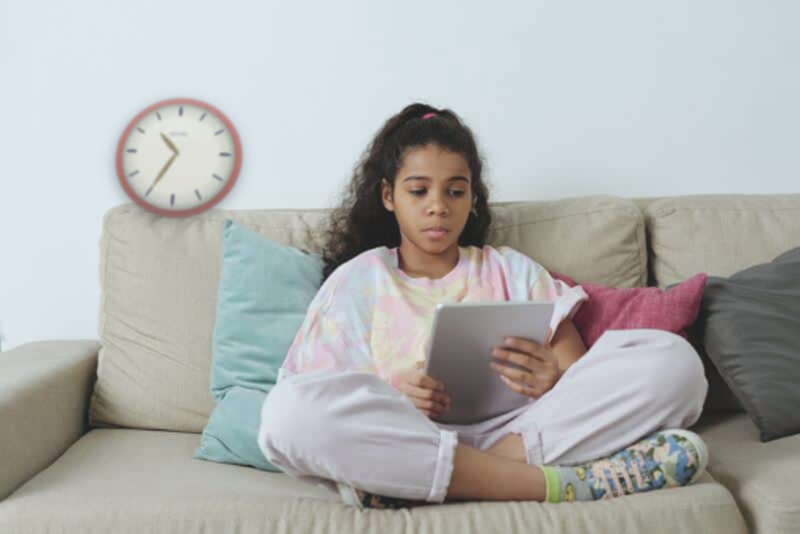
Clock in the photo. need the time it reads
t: 10:35
